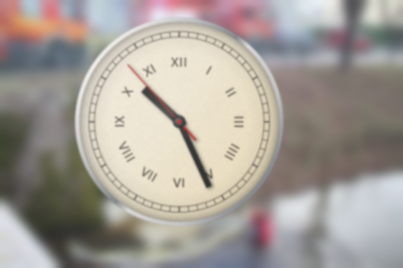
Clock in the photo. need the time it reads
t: 10:25:53
